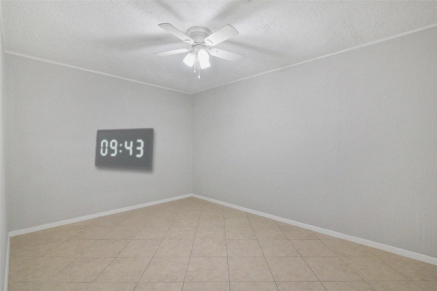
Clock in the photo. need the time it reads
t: 9:43
